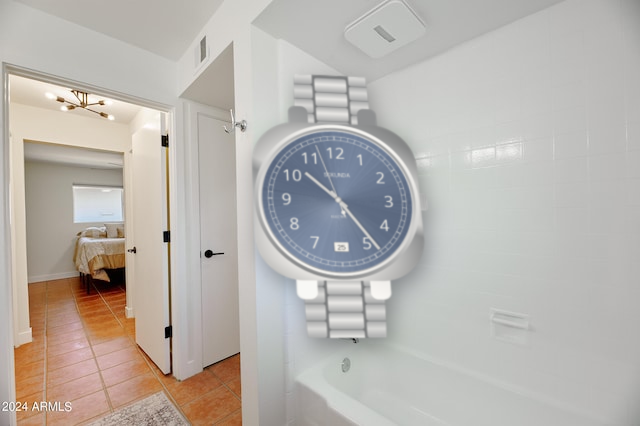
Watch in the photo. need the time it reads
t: 10:23:57
